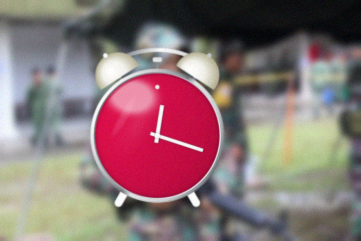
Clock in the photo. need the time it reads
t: 12:18
